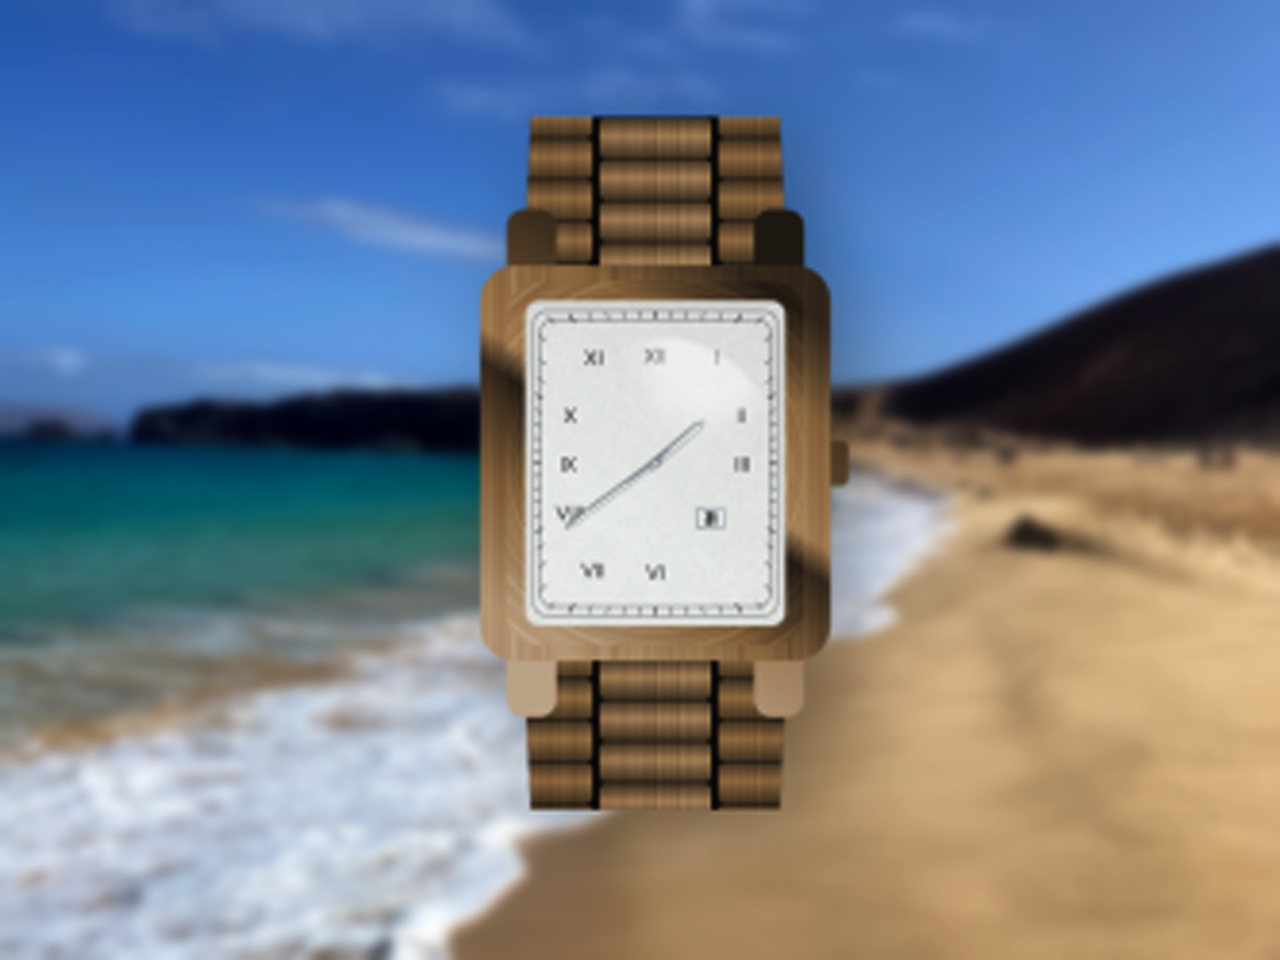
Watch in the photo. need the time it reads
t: 1:39
